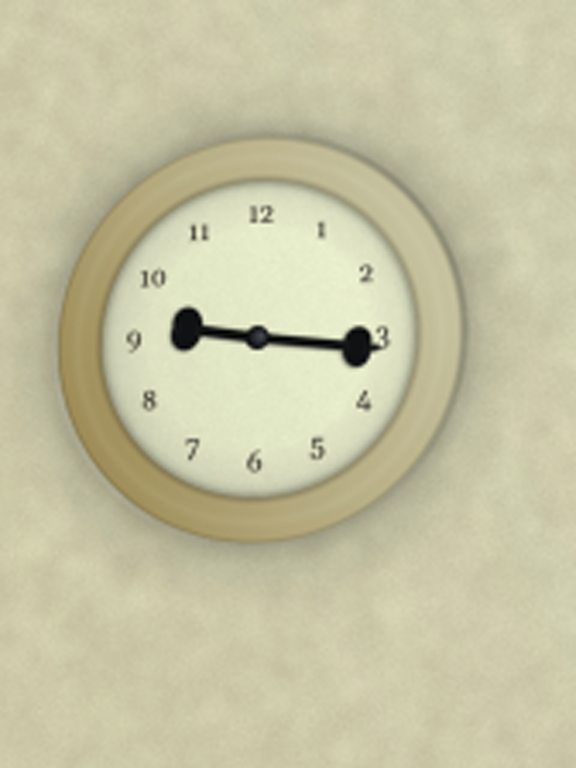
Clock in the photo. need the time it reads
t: 9:16
